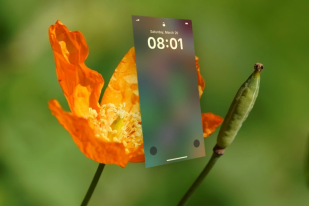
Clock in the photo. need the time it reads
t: 8:01
